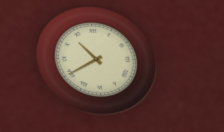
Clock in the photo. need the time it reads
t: 10:40
